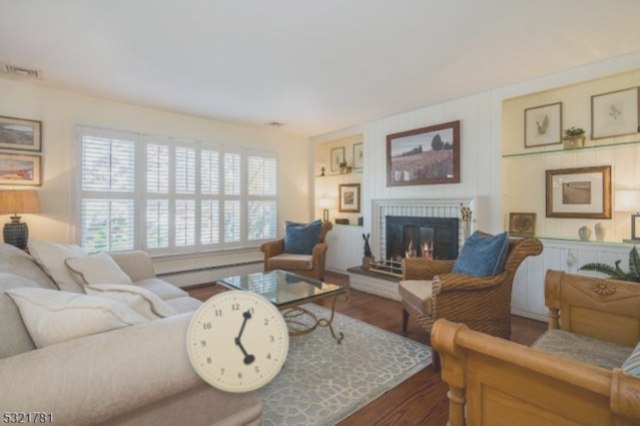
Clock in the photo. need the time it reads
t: 5:04
